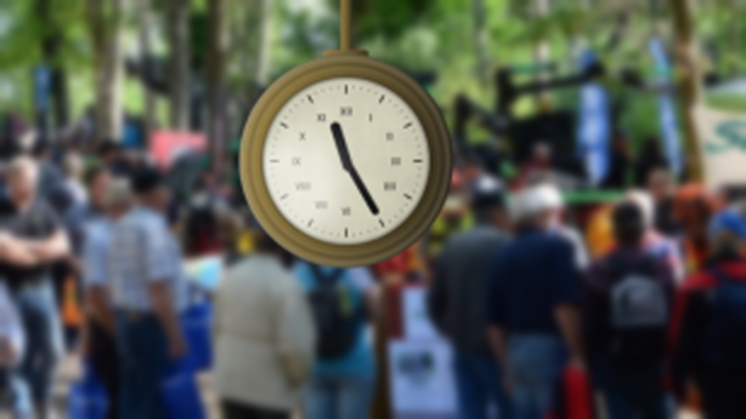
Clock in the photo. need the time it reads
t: 11:25
